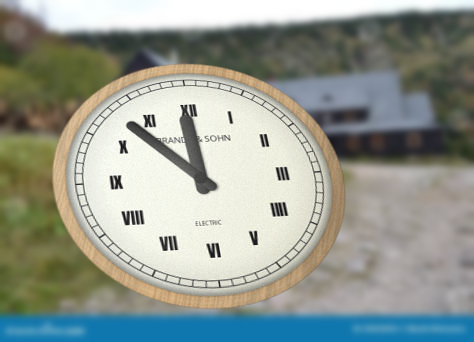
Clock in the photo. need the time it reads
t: 11:53
